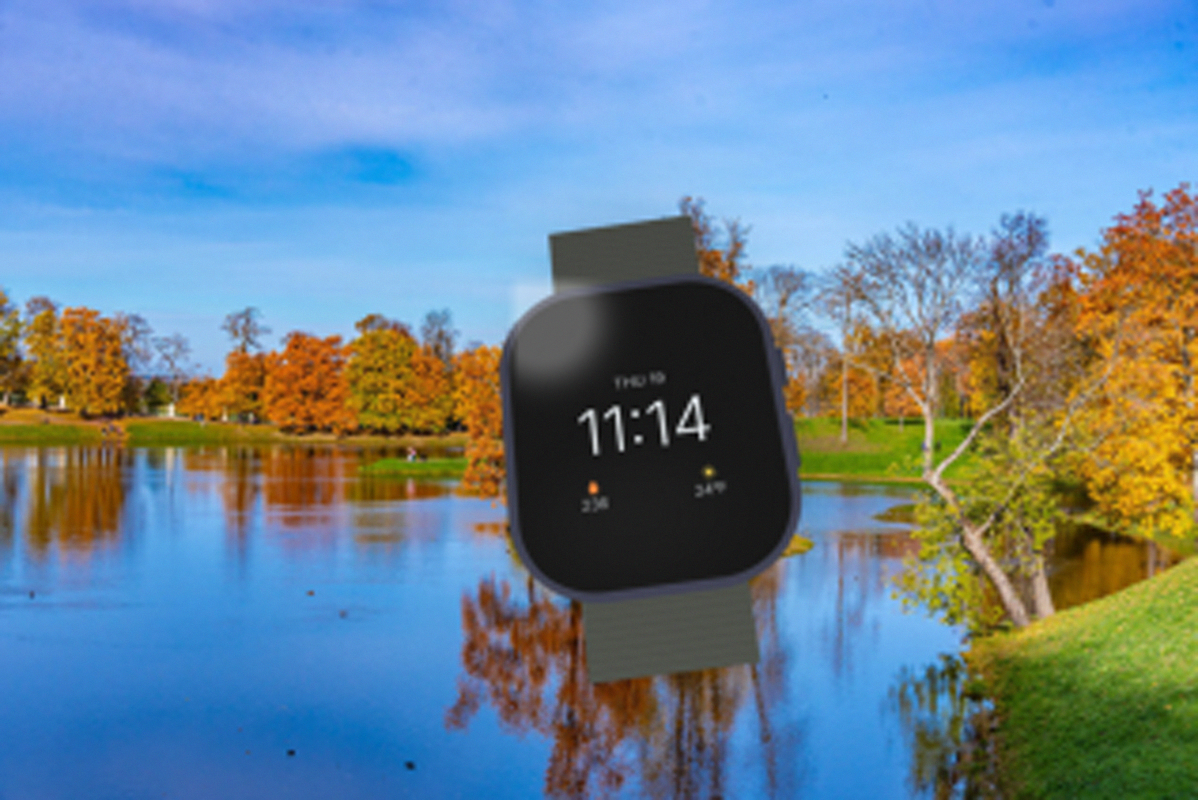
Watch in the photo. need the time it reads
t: 11:14
